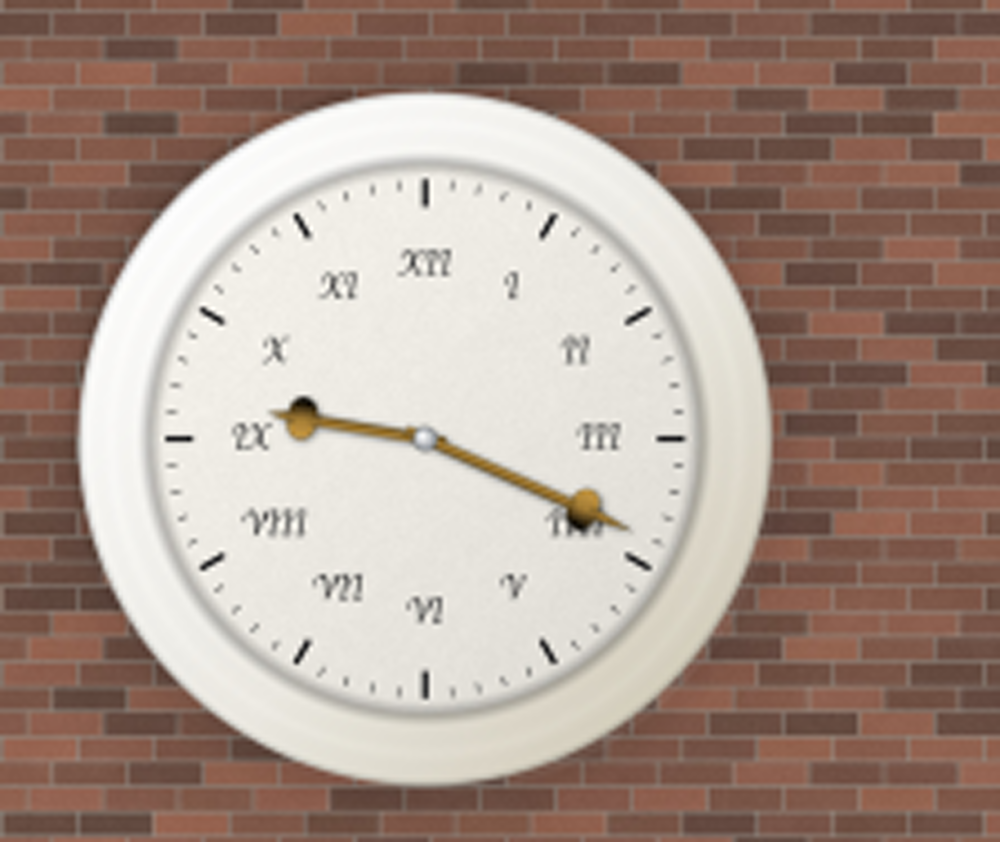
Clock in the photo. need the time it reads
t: 9:19
